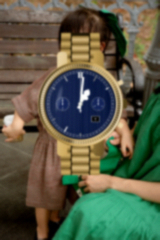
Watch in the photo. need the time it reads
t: 1:01
